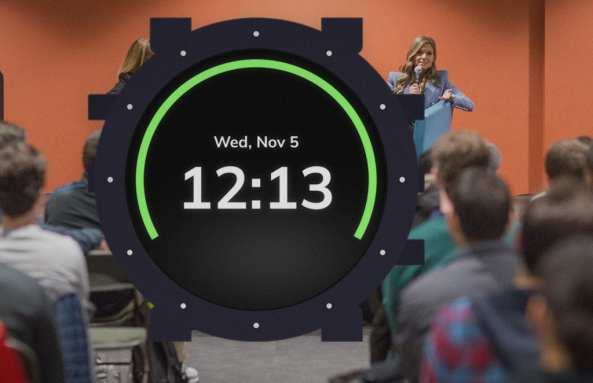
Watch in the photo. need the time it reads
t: 12:13
